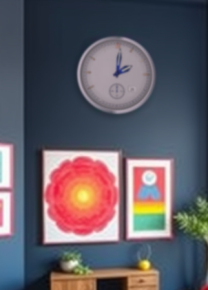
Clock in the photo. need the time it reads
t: 2:01
